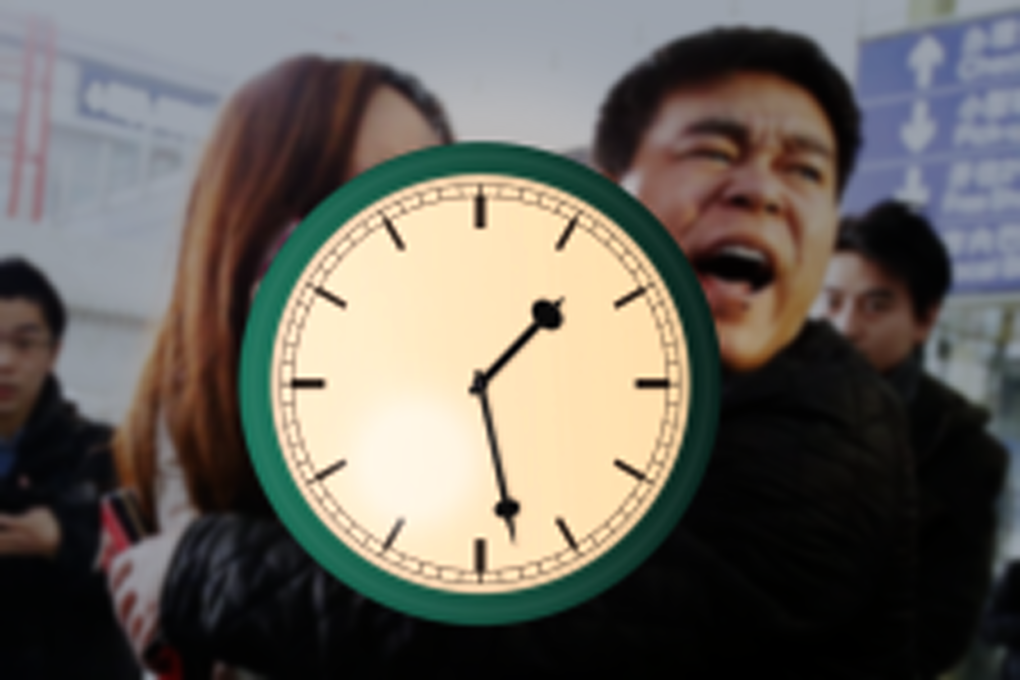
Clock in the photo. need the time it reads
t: 1:28
